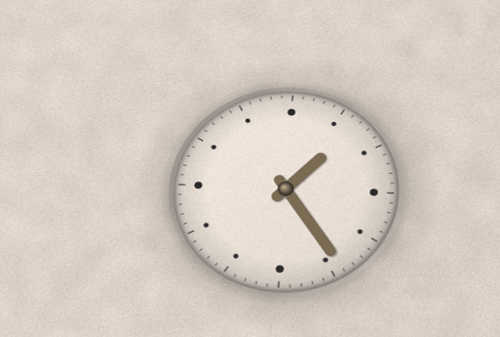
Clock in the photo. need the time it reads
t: 1:24
